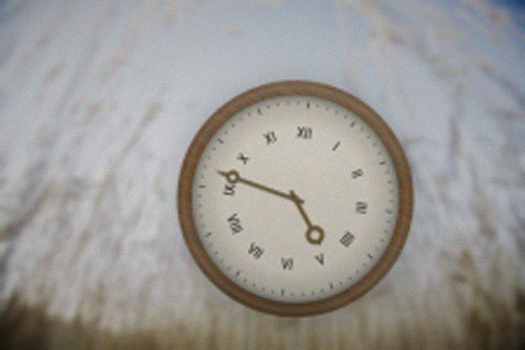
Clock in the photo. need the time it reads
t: 4:47
